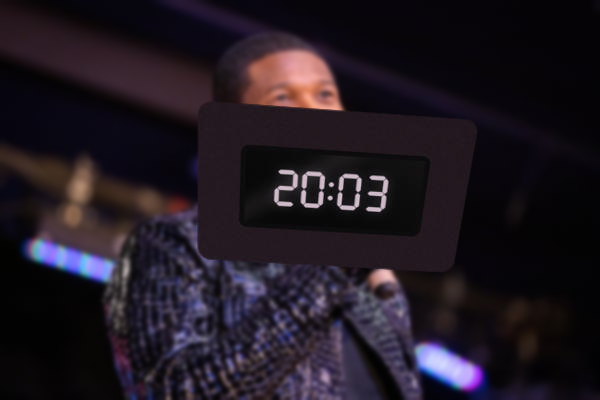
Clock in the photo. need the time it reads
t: 20:03
